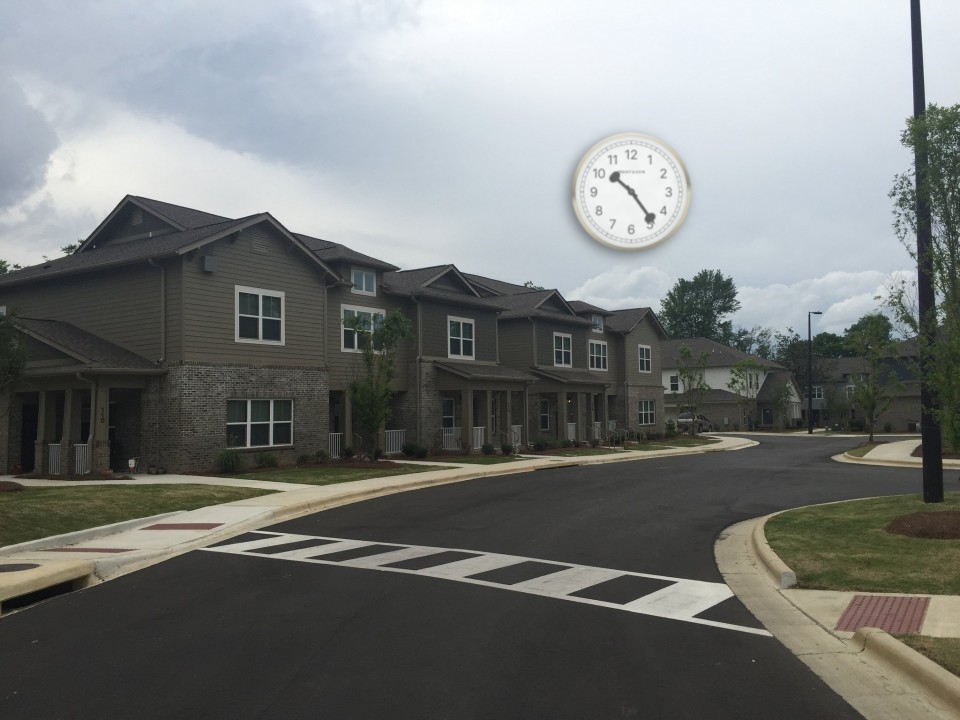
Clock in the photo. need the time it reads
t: 10:24
